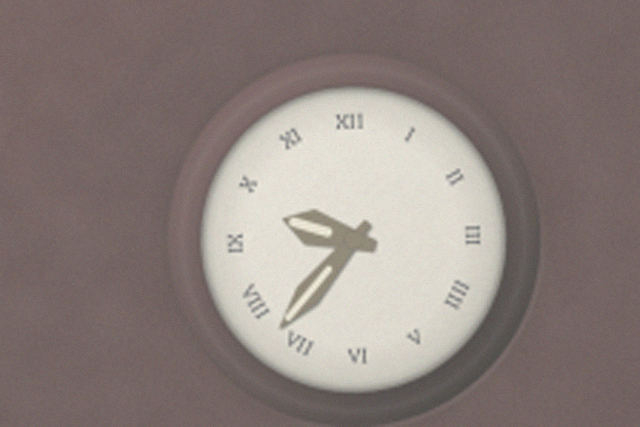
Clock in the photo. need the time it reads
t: 9:37
